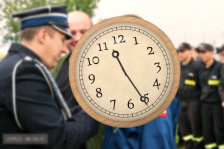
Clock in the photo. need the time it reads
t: 11:26
